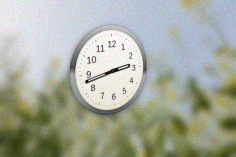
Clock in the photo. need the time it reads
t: 2:43
